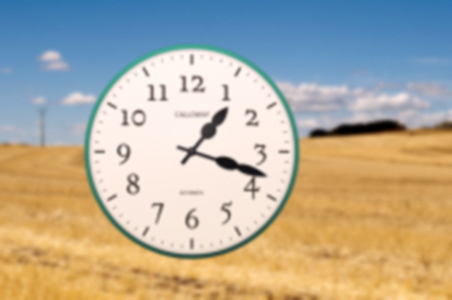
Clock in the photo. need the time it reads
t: 1:18
